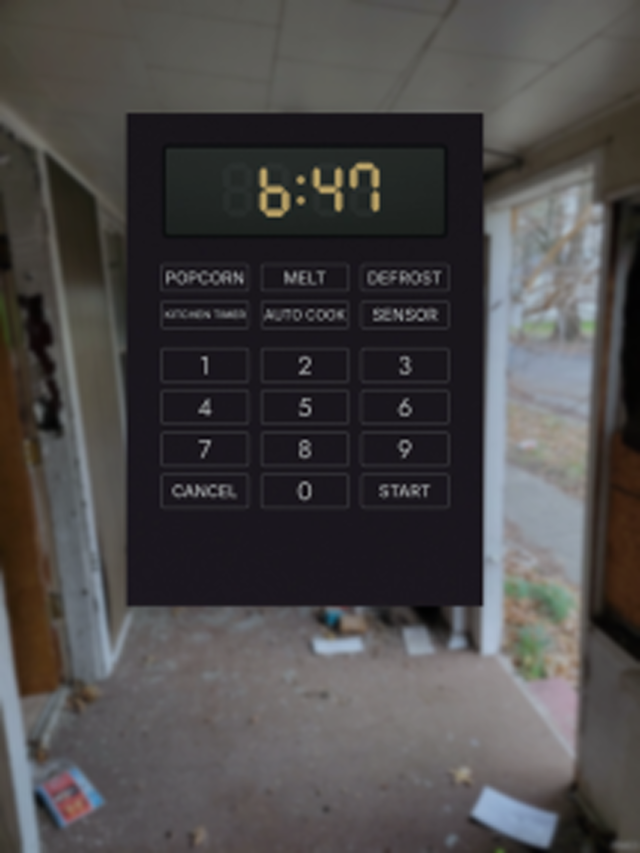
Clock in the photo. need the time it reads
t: 6:47
